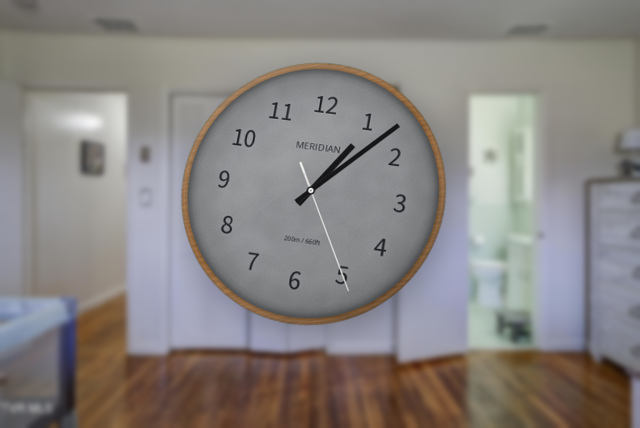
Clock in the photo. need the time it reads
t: 1:07:25
